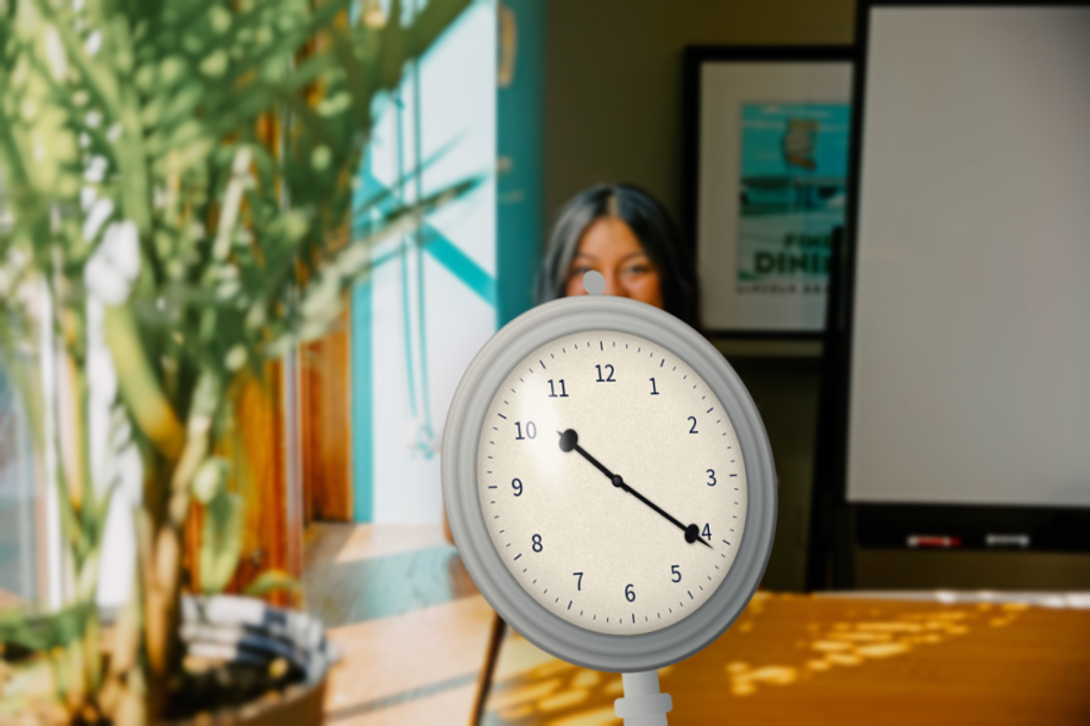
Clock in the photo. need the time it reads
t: 10:21
